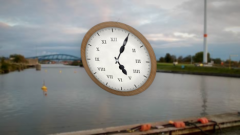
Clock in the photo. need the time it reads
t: 5:05
